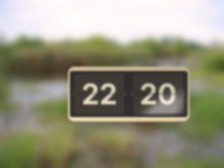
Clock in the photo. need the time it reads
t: 22:20
